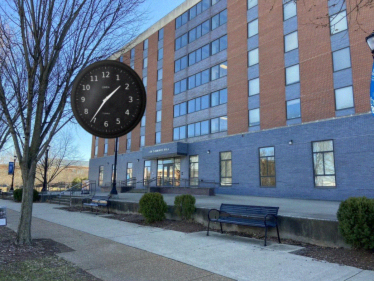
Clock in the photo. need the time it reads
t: 1:36
